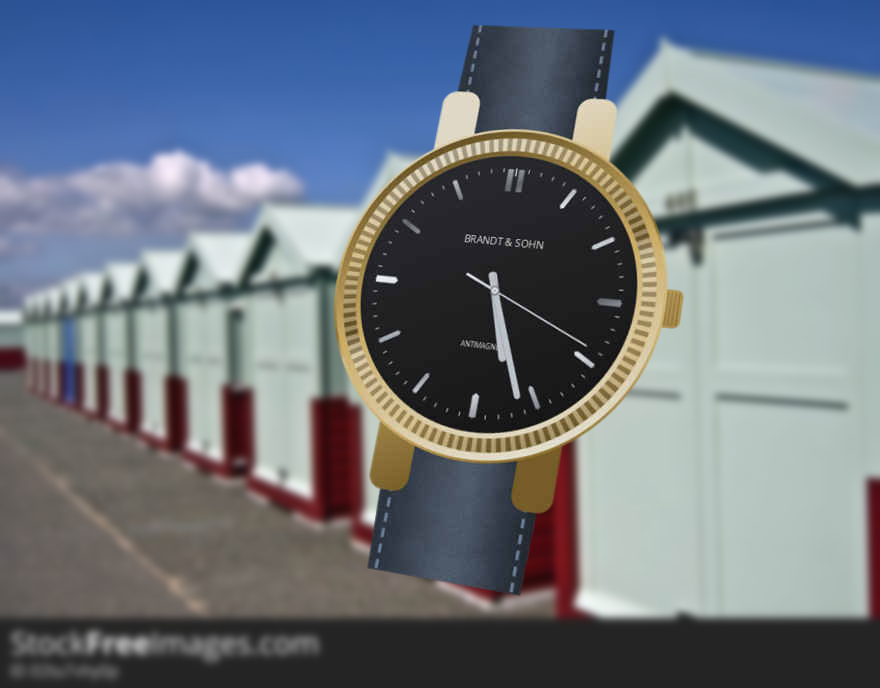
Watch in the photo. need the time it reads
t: 5:26:19
